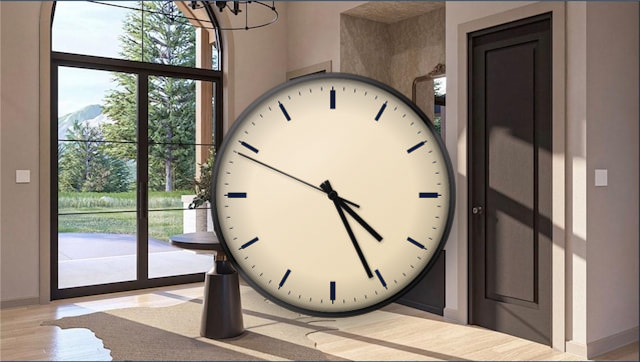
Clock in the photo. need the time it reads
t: 4:25:49
